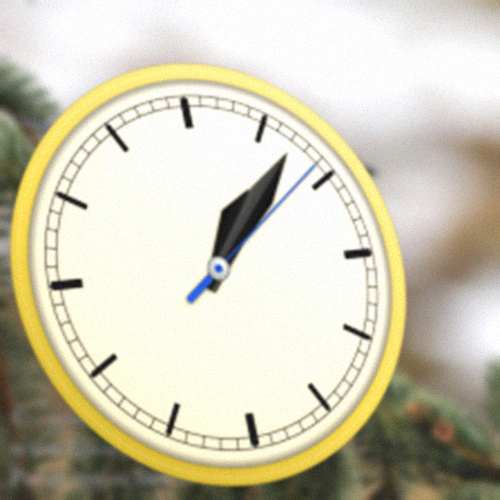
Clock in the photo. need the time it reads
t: 1:07:09
